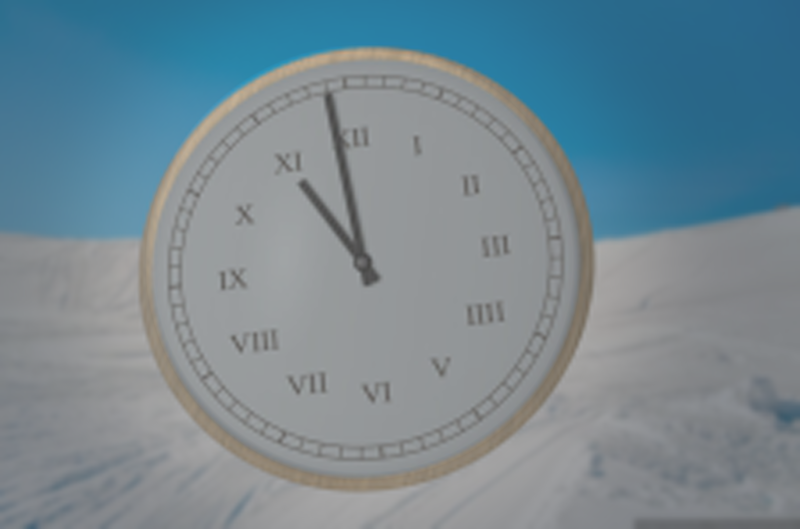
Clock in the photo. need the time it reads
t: 10:59
